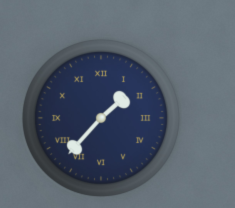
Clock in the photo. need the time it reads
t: 1:37
